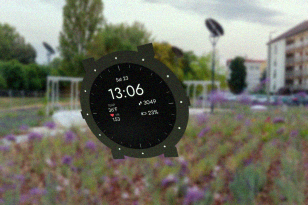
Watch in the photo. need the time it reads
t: 13:06
